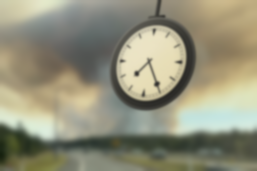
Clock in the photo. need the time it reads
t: 7:25
